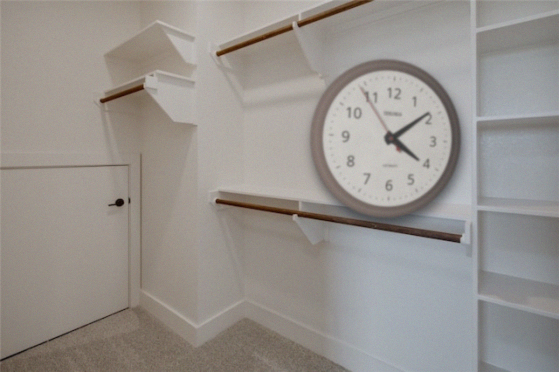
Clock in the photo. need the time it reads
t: 4:08:54
